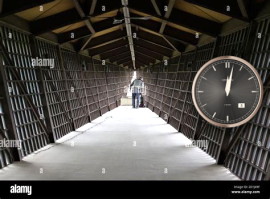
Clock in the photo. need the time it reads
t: 12:02
